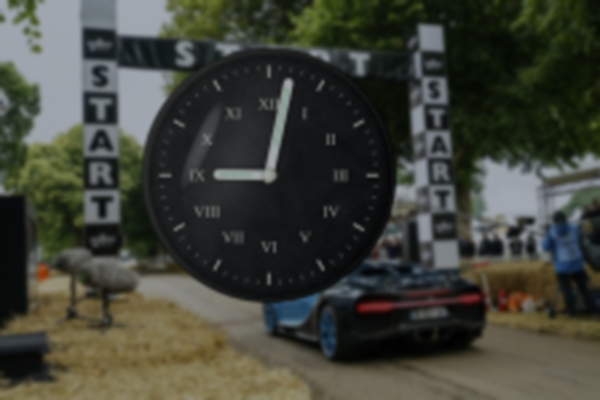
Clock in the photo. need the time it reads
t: 9:02
